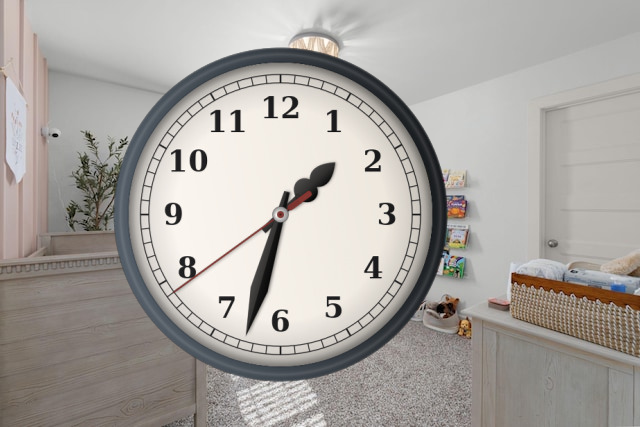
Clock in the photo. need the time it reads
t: 1:32:39
